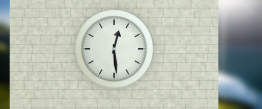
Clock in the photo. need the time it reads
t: 12:29
